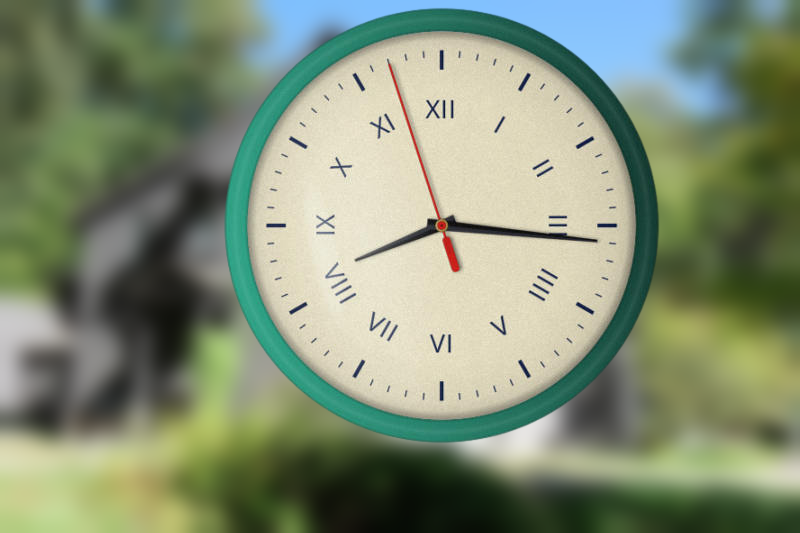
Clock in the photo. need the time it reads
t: 8:15:57
